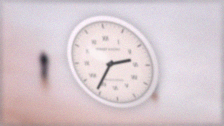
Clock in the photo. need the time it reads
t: 2:36
